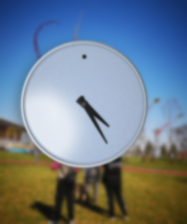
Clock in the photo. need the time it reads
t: 4:25
